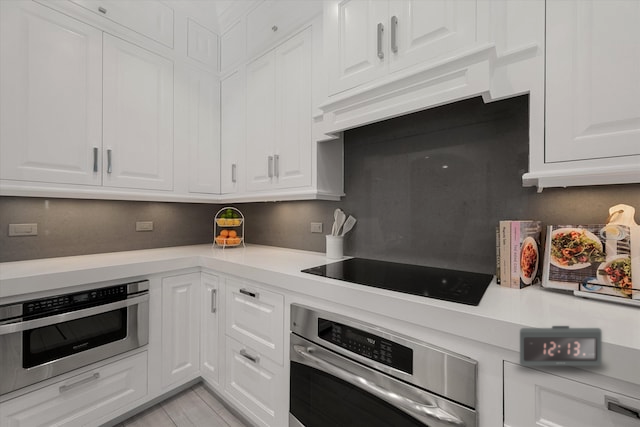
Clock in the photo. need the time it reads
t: 12:13
